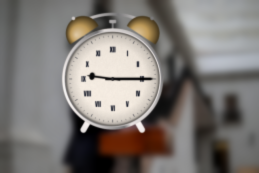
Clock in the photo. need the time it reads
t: 9:15
